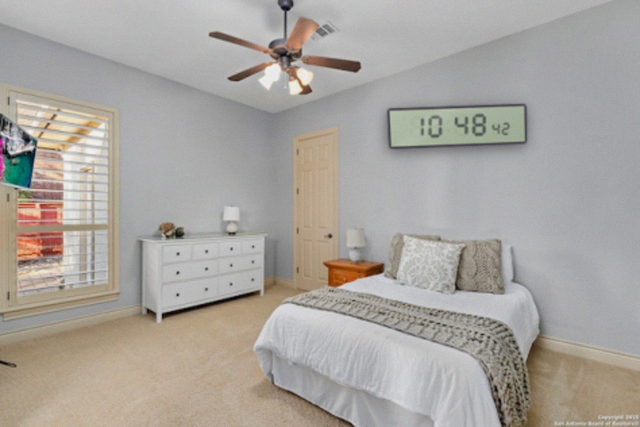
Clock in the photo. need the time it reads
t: 10:48:42
